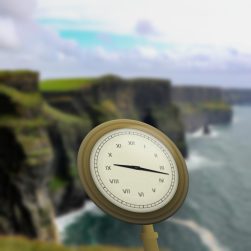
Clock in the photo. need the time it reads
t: 9:17
